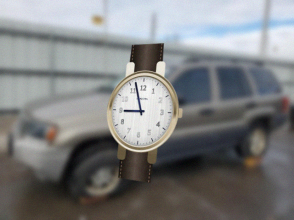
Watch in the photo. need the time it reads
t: 8:57
